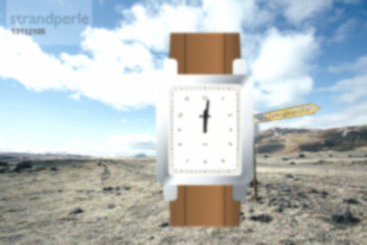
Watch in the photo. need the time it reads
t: 12:01
